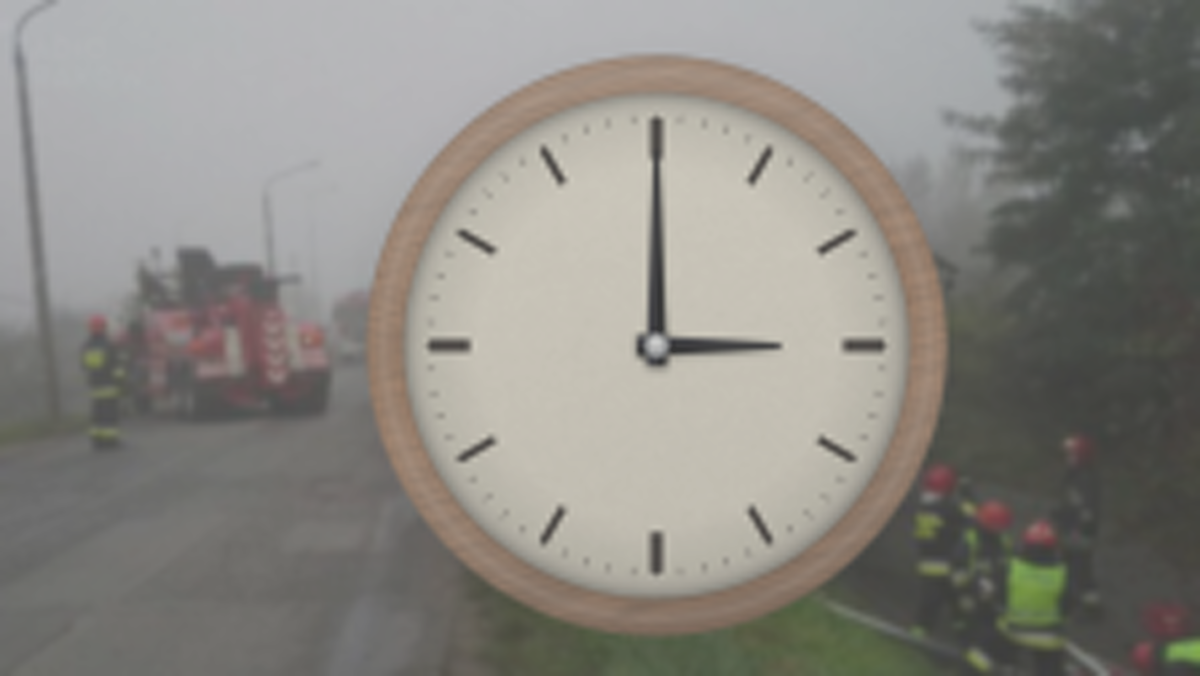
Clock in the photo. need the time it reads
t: 3:00
